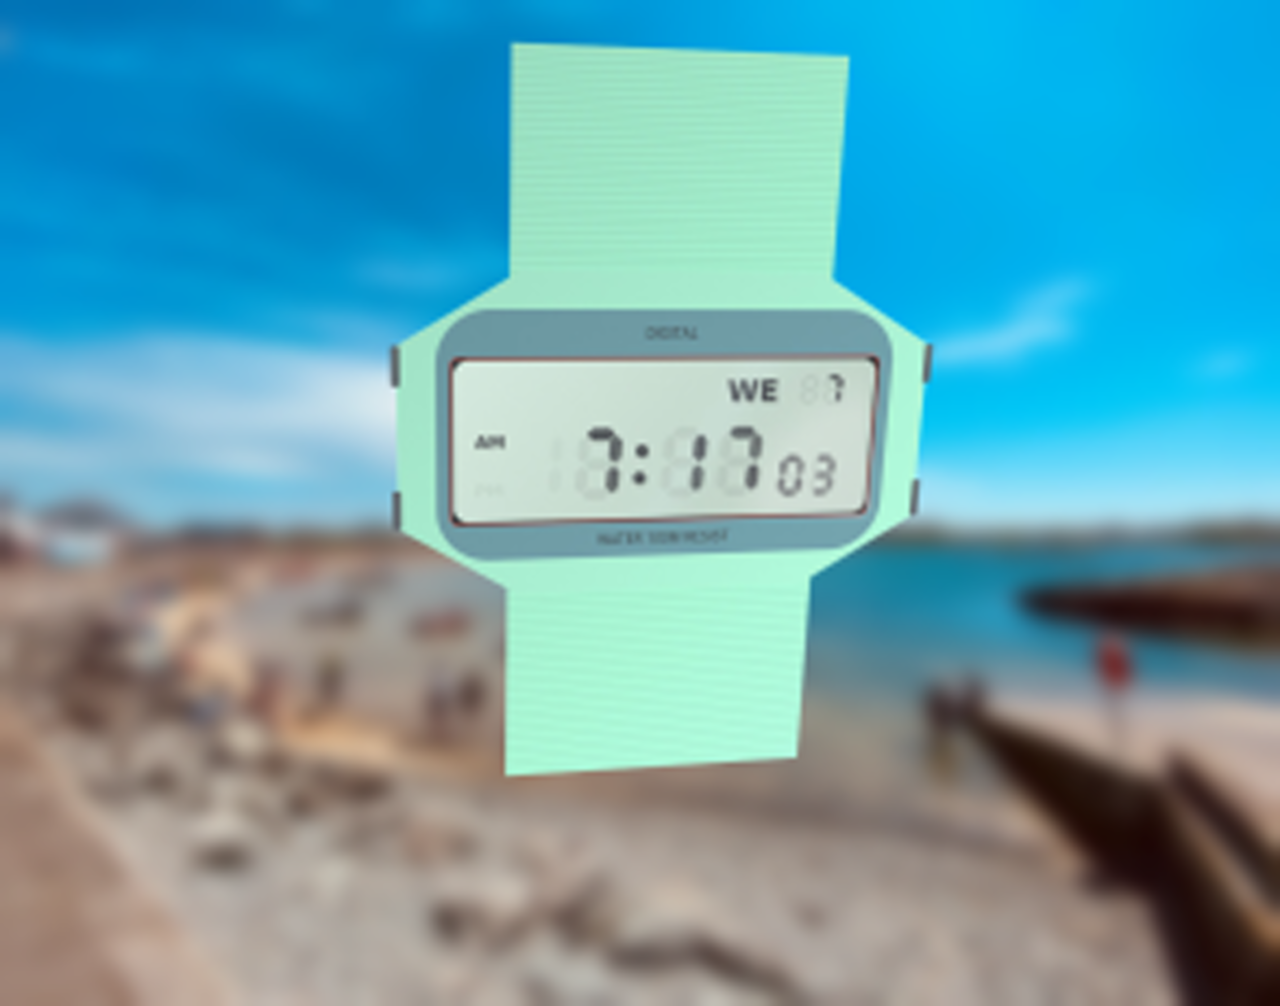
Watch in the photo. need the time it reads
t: 7:17:03
